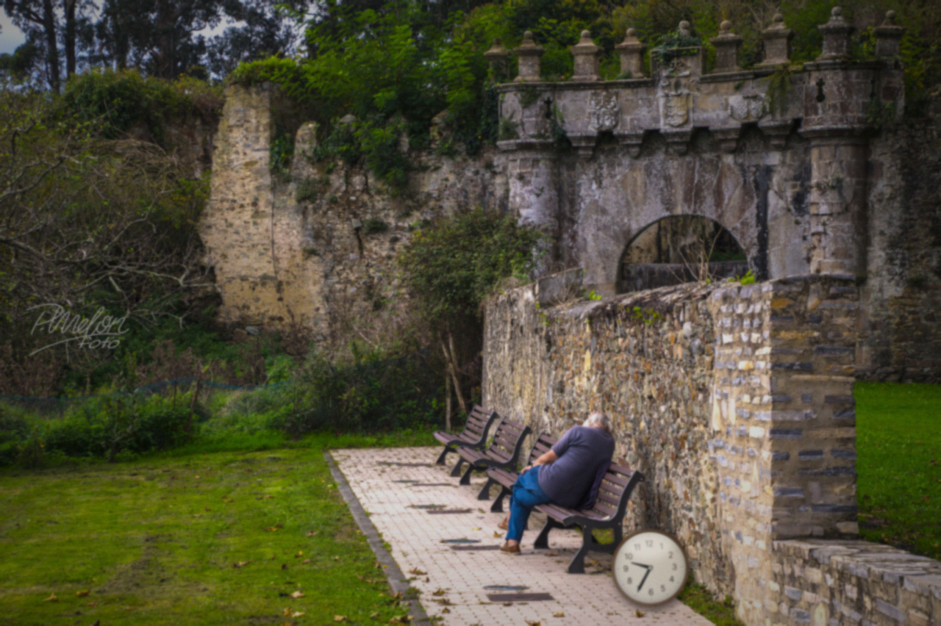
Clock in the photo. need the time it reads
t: 9:35
